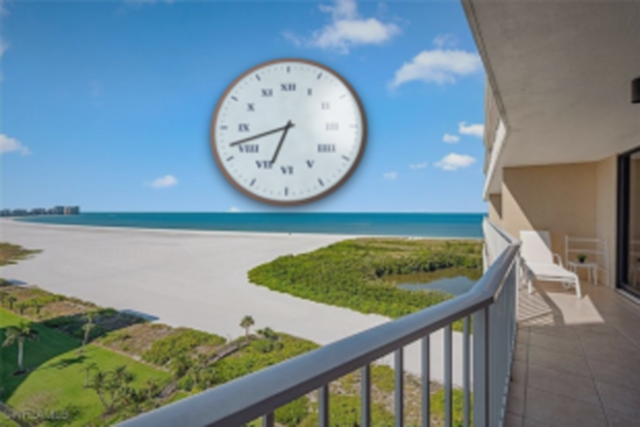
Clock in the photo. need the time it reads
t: 6:42
